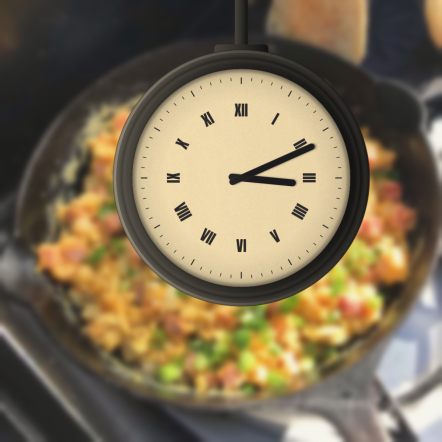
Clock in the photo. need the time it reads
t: 3:11
